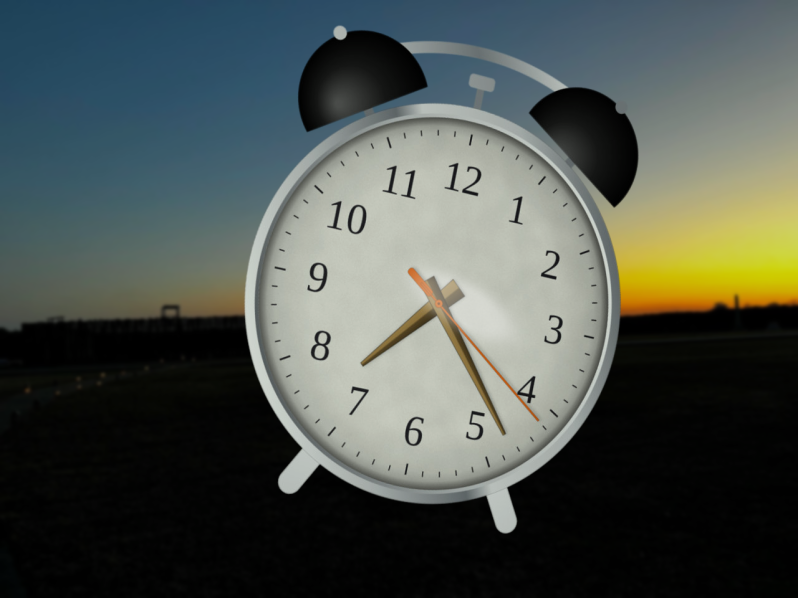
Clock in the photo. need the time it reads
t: 7:23:21
